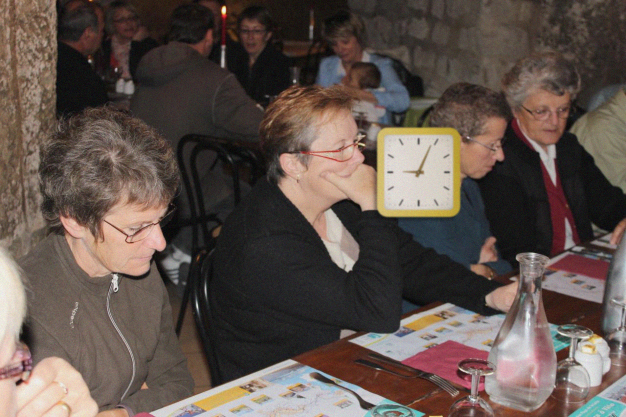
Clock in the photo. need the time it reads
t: 9:04
